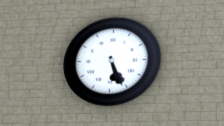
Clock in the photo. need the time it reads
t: 5:26
